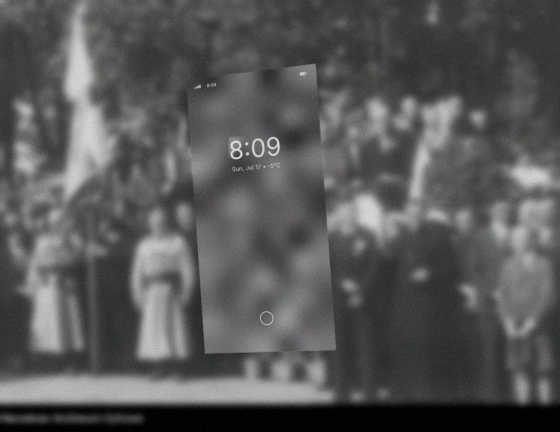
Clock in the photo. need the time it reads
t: 8:09
